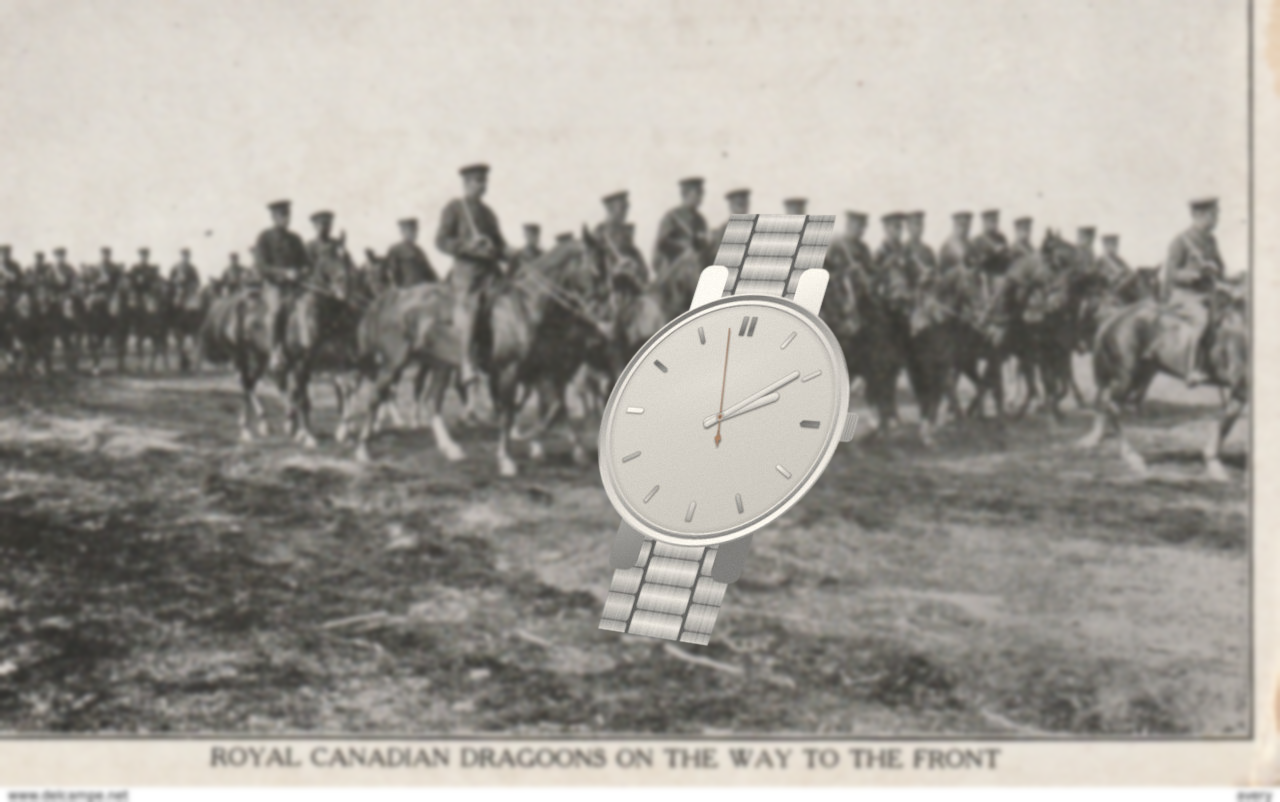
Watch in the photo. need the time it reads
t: 2:08:58
